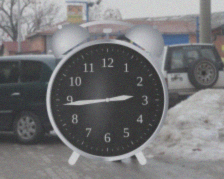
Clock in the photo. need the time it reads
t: 2:44
